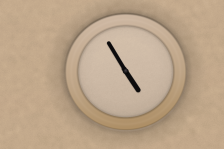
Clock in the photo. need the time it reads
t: 4:55
